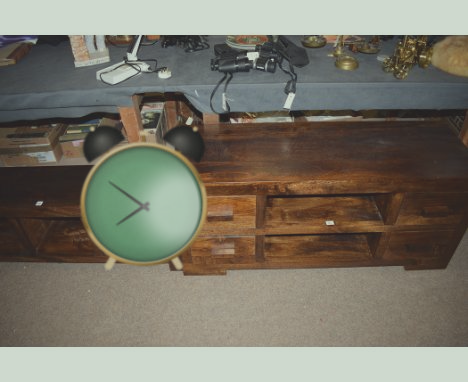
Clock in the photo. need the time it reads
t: 7:51
